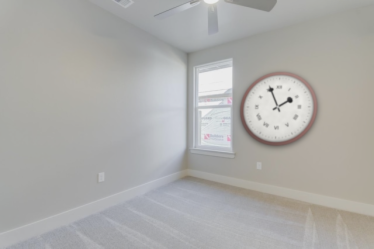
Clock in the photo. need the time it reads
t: 1:56
